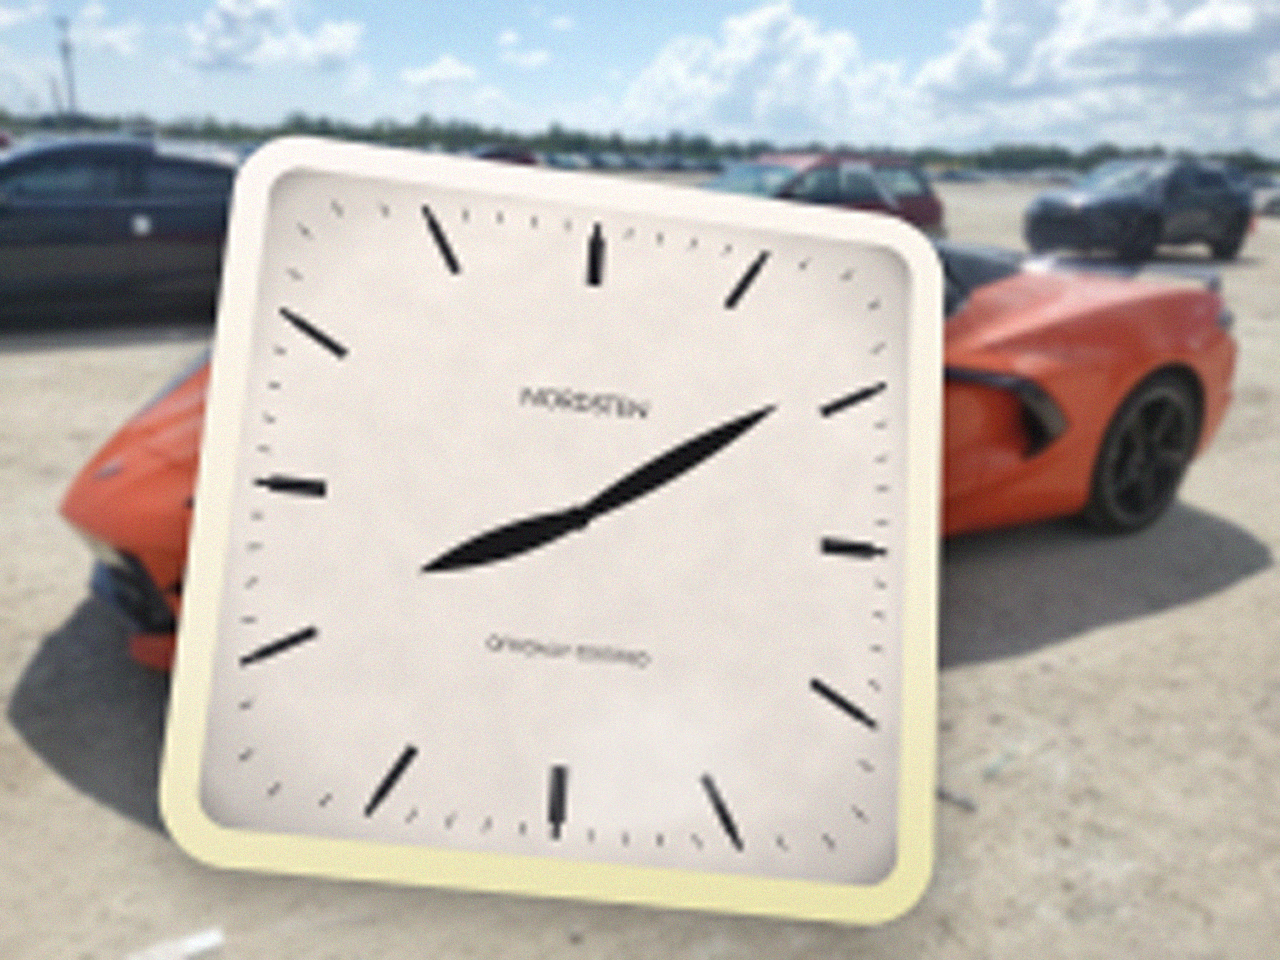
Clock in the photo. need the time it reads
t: 8:09
